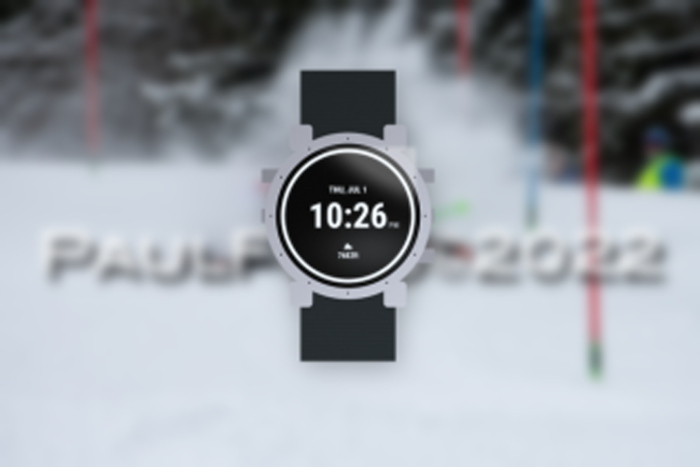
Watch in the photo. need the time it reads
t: 10:26
